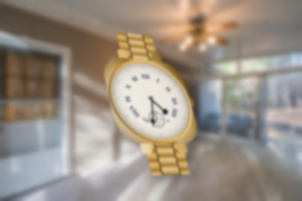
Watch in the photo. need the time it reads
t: 4:32
